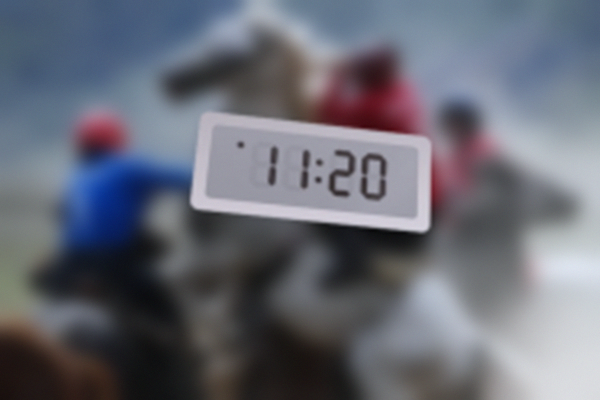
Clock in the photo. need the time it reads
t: 11:20
